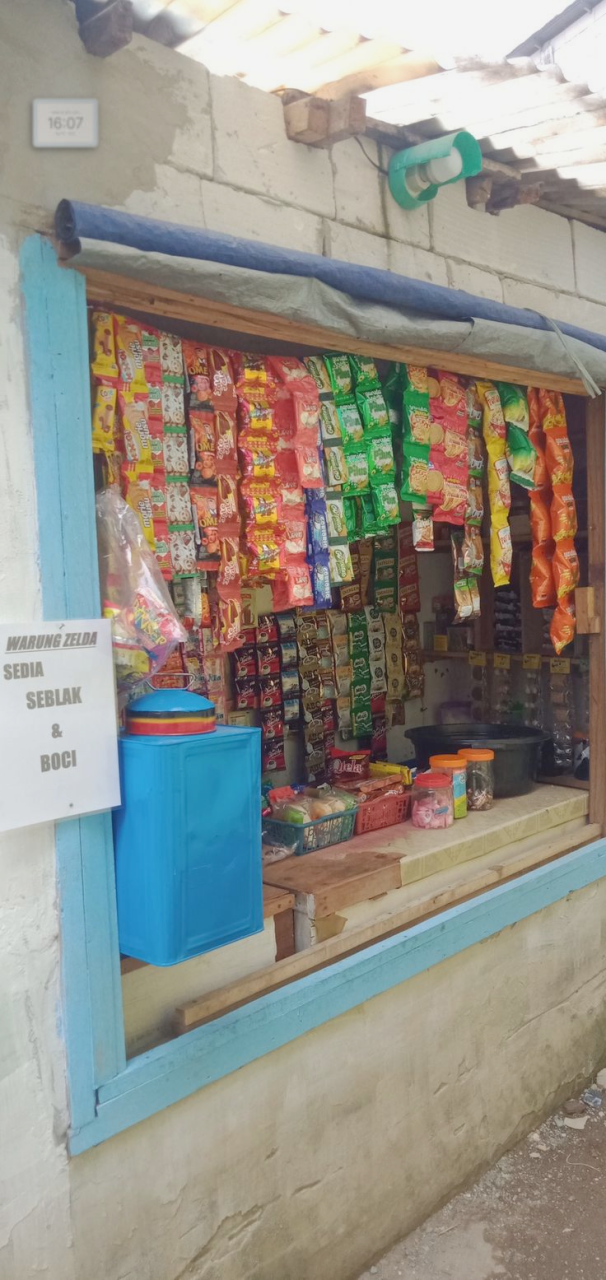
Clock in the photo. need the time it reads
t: 16:07
